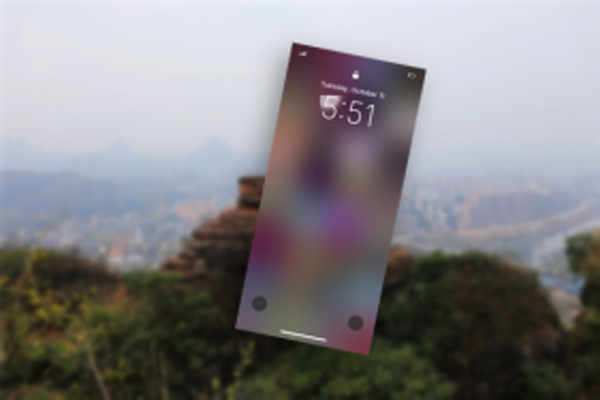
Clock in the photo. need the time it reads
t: 5:51
